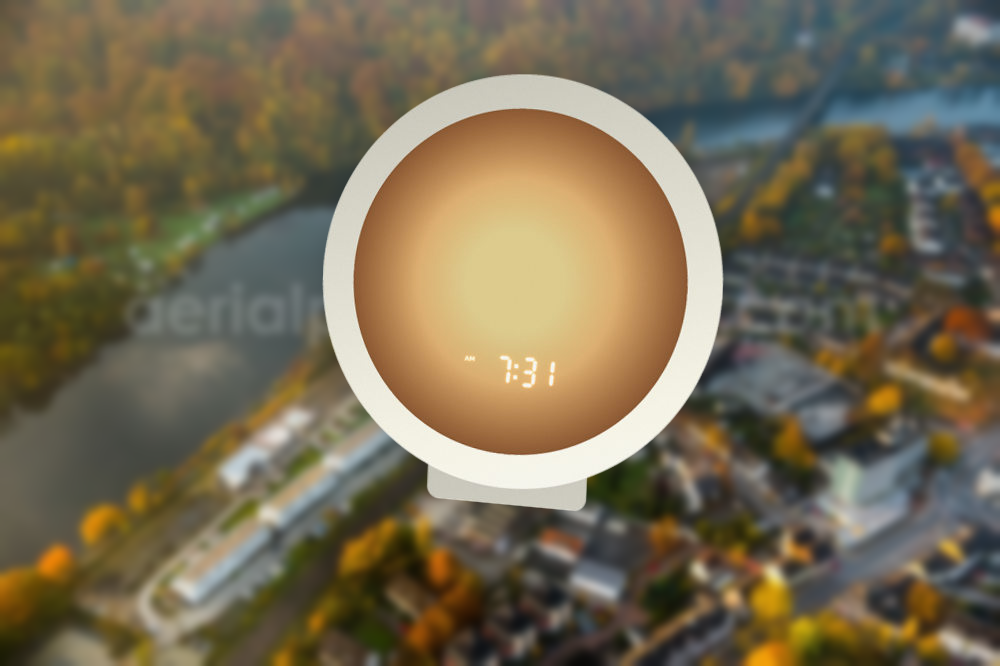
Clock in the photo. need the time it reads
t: 7:31
